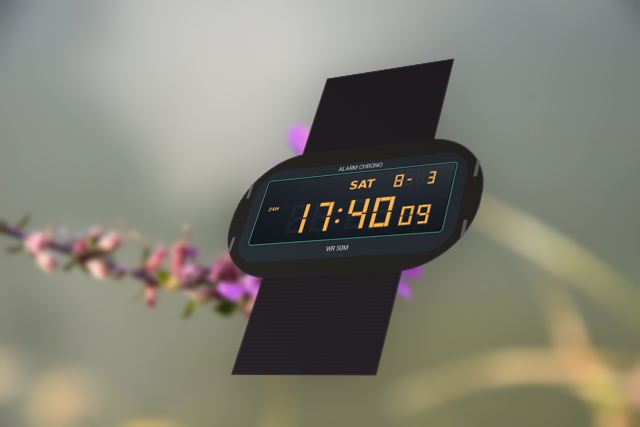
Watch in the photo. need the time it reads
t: 17:40:09
